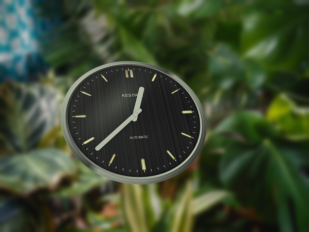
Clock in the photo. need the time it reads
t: 12:38
